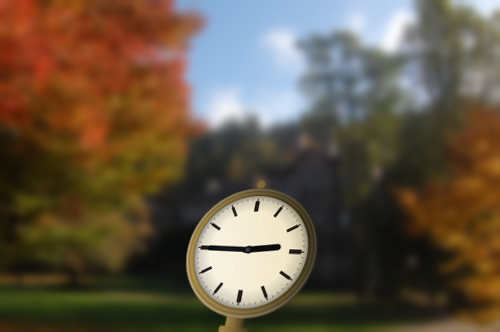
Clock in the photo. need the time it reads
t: 2:45
